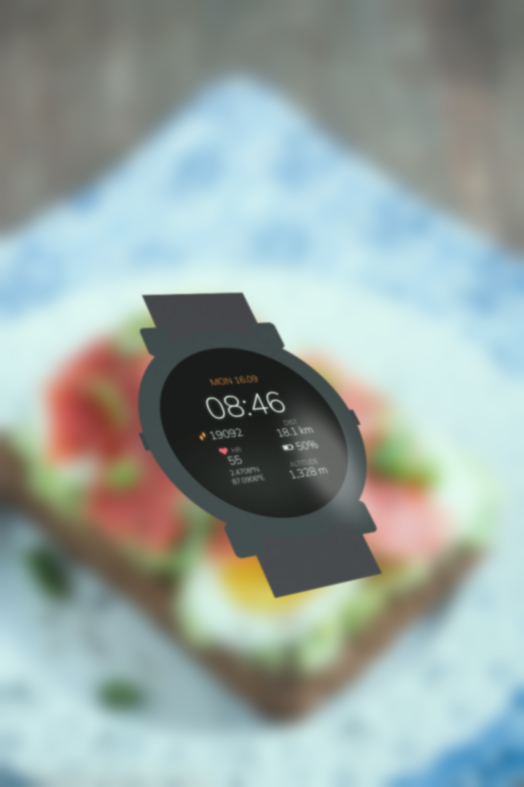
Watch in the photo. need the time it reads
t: 8:46
